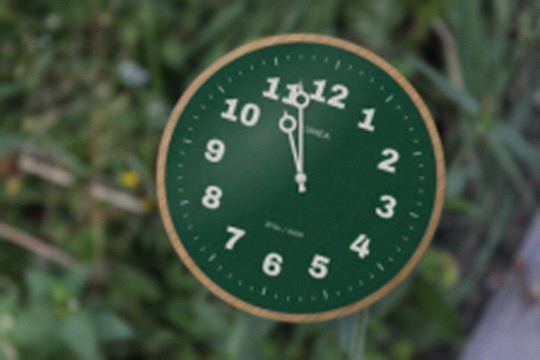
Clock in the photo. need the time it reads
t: 10:57
